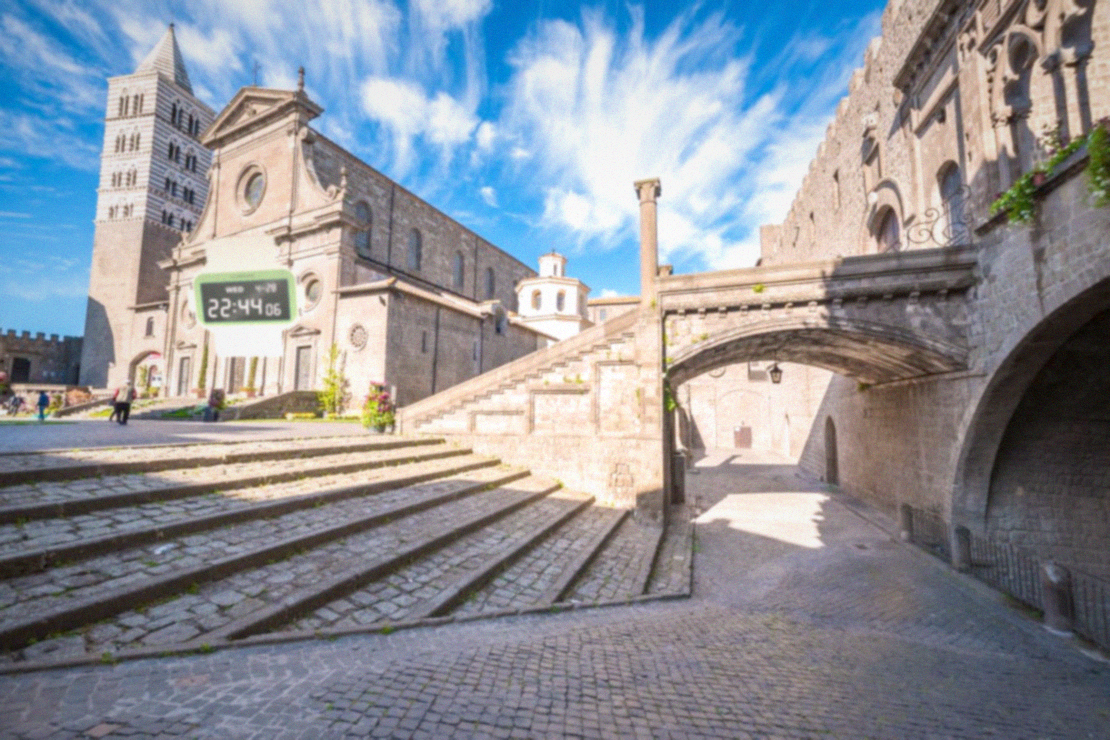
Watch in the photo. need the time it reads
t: 22:44
